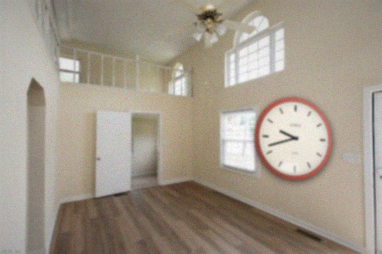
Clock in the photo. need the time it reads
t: 9:42
